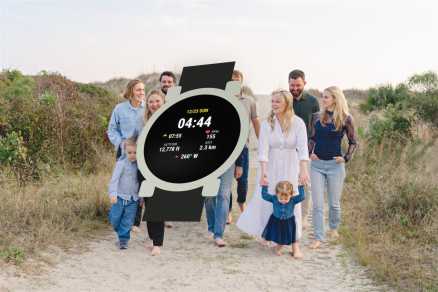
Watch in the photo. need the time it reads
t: 4:44
